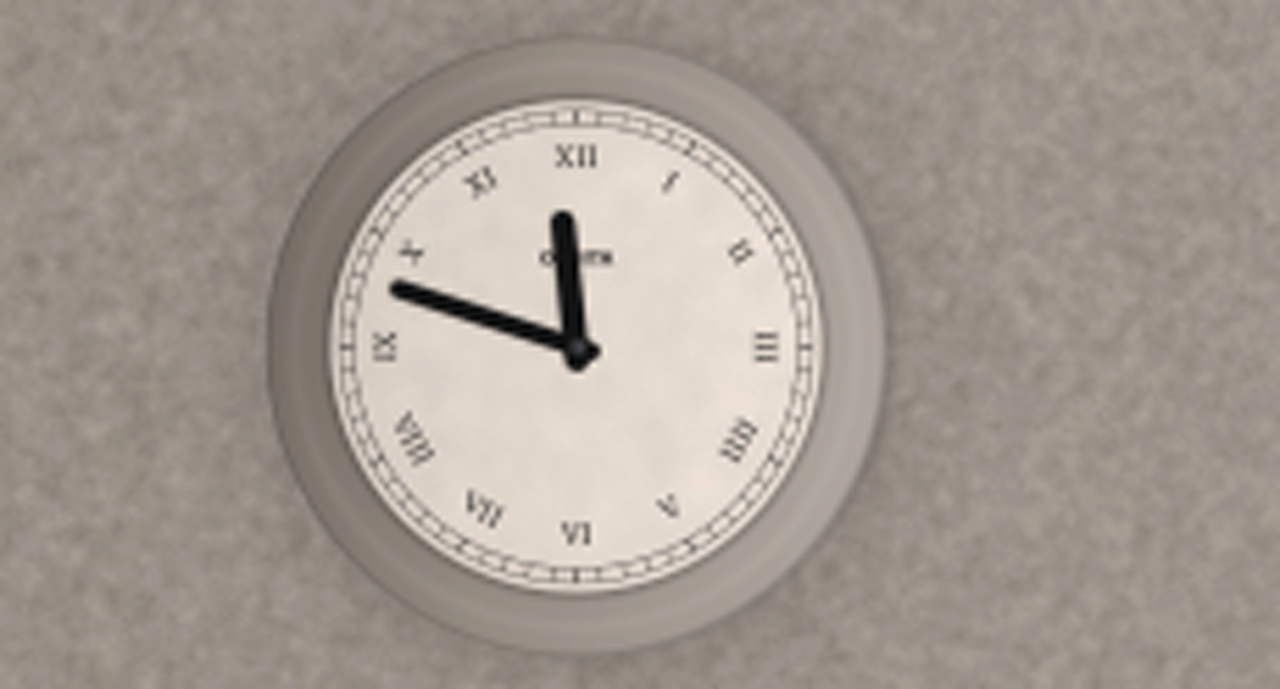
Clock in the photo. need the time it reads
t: 11:48
